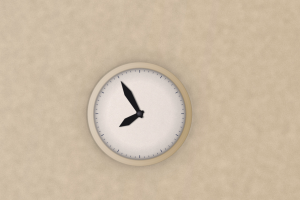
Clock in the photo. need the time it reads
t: 7:55
